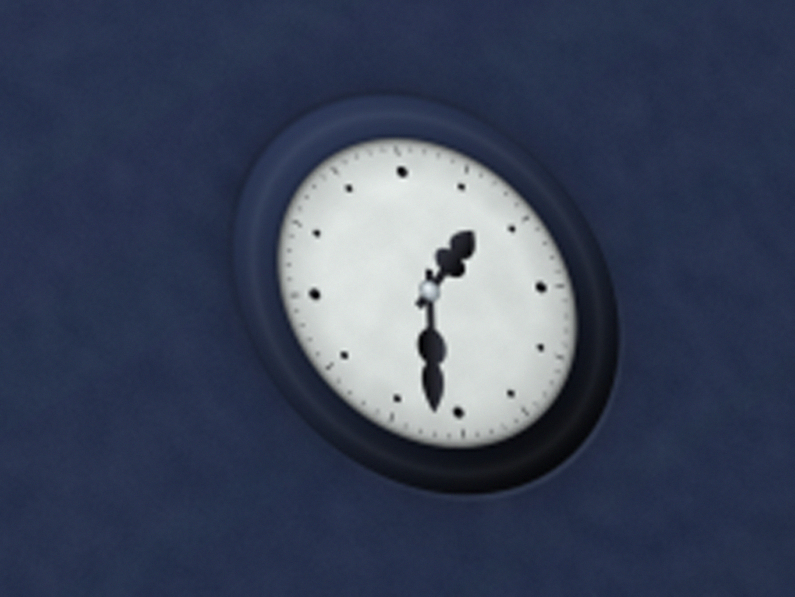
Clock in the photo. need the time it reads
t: 1:32
